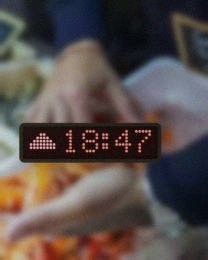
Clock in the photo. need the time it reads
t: 18:47
